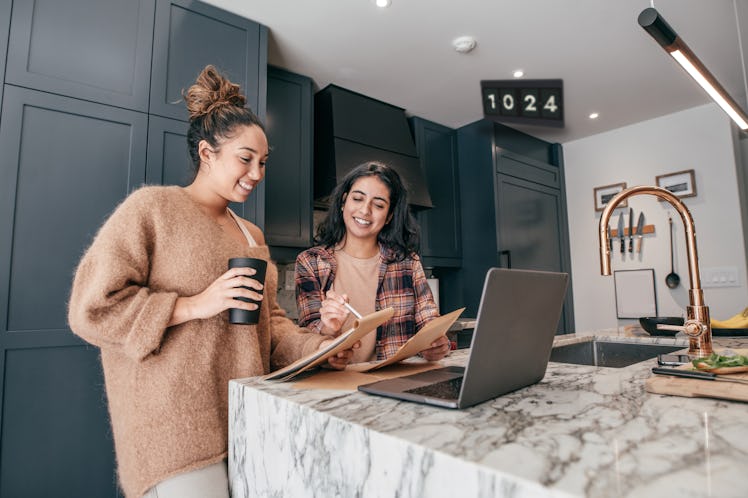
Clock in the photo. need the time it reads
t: 10:24
